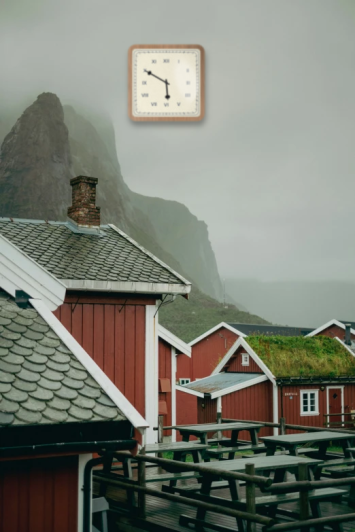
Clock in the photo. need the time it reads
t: 5:50
